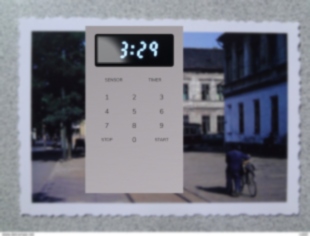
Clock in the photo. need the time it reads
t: 3:29
